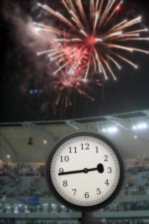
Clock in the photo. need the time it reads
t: 2:44
